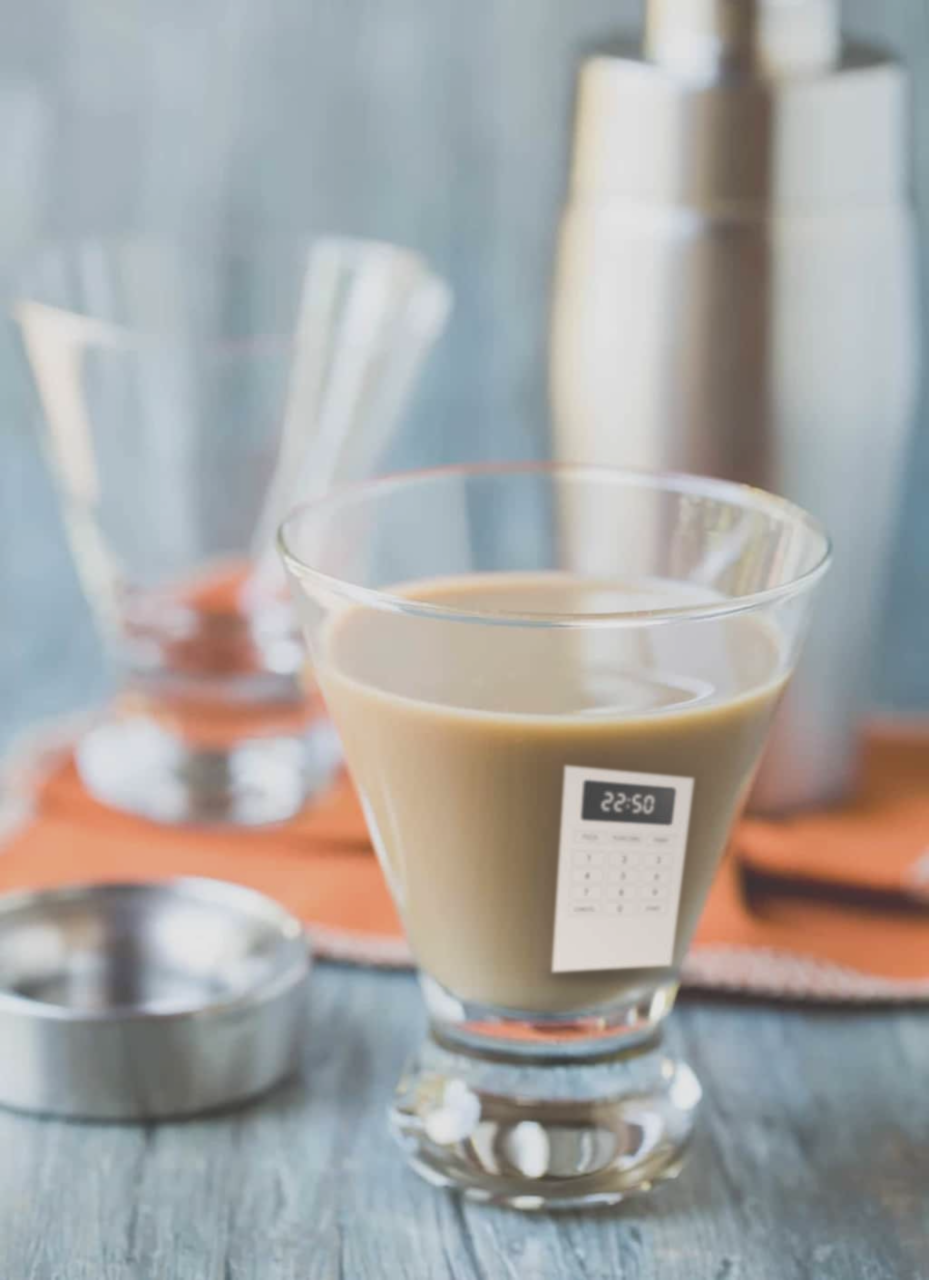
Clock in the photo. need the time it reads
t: 22:50
